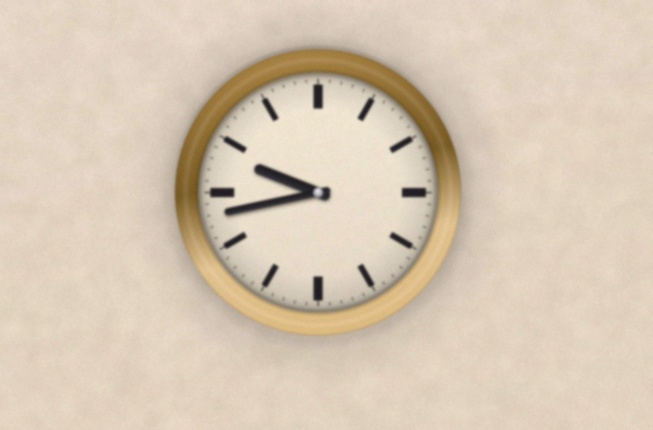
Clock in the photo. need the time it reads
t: 9:43
